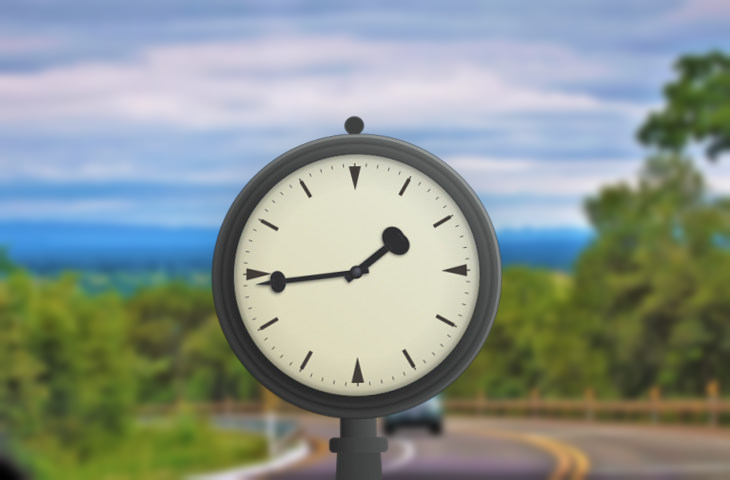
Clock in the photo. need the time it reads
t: 1:44
